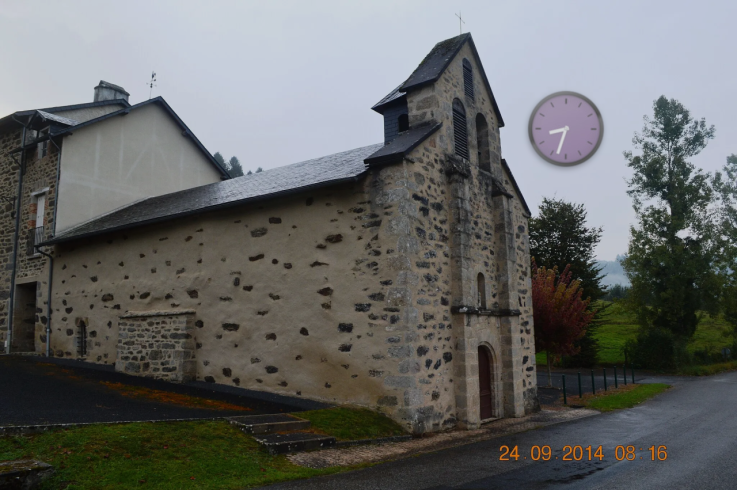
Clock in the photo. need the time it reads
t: 8:33
